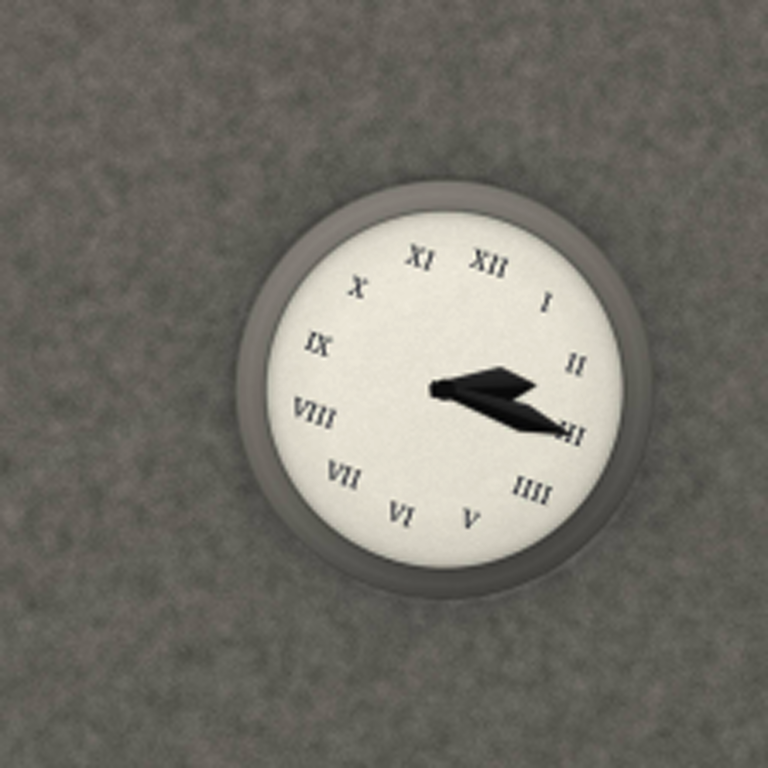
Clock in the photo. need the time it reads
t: 2:15
